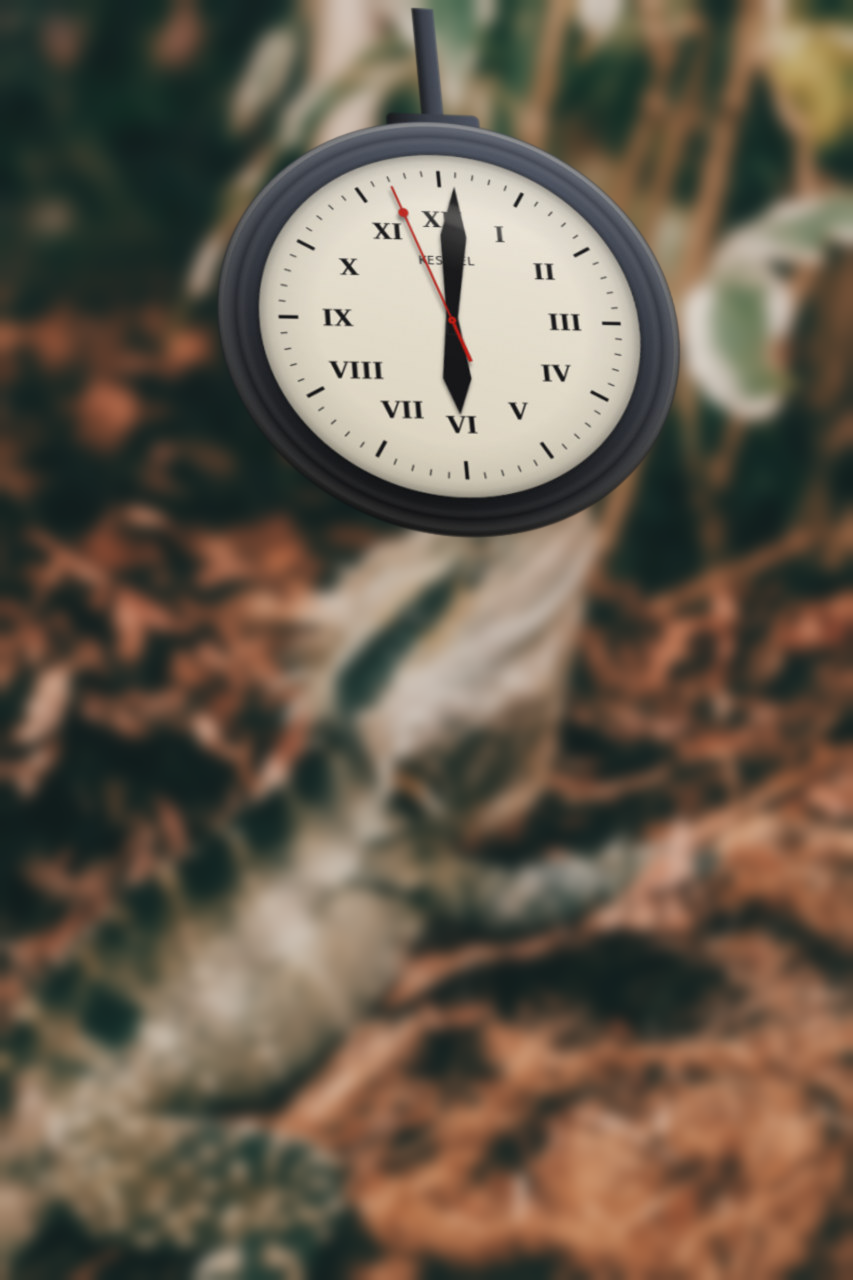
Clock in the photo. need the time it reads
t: 6:00:57
